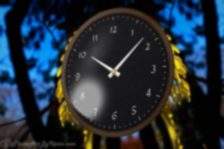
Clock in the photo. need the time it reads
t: 10:08
